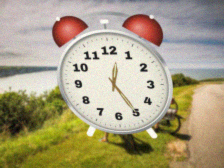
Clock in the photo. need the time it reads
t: 12:25
